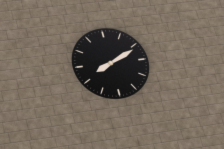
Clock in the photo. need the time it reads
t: 8:11
